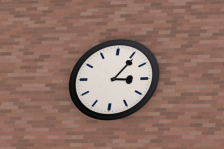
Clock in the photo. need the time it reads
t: 3:06
